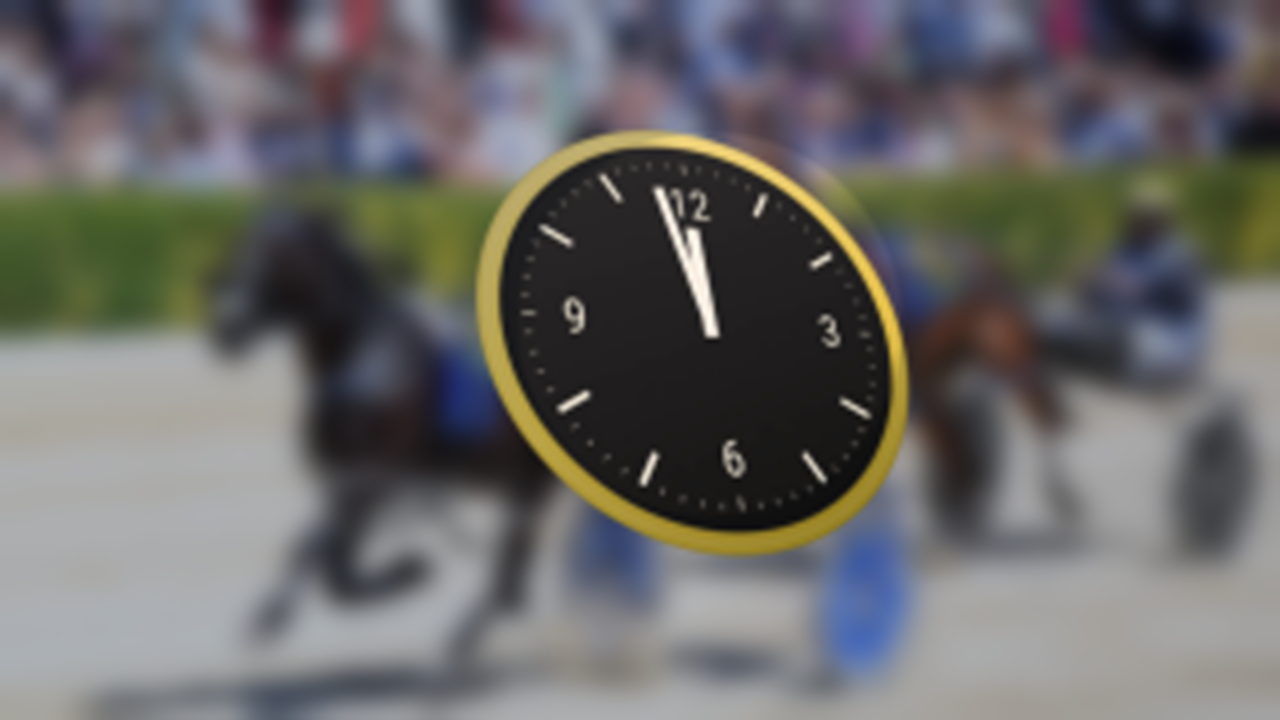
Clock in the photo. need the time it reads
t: 11:58
